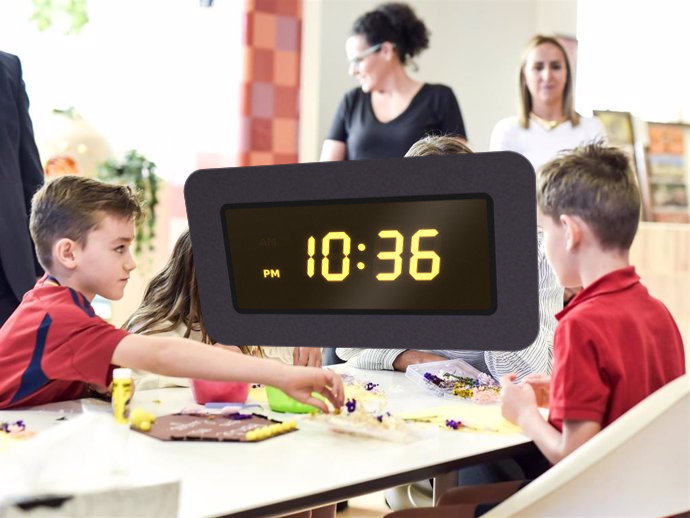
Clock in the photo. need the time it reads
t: 10:36
